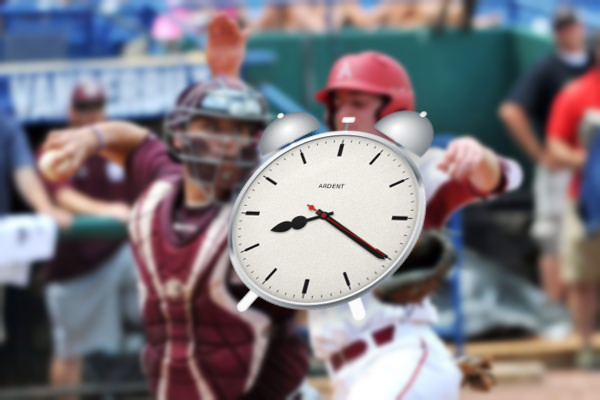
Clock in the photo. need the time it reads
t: 8:20:20
